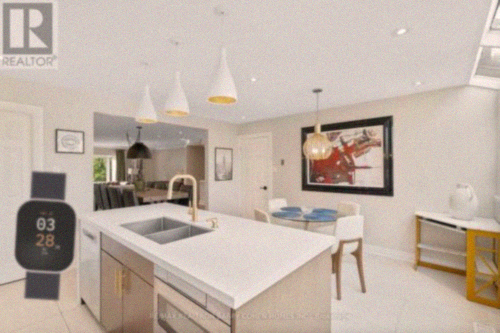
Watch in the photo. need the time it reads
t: 3:28
